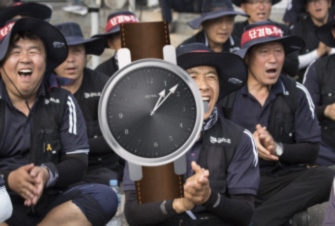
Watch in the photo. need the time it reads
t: 1:08
